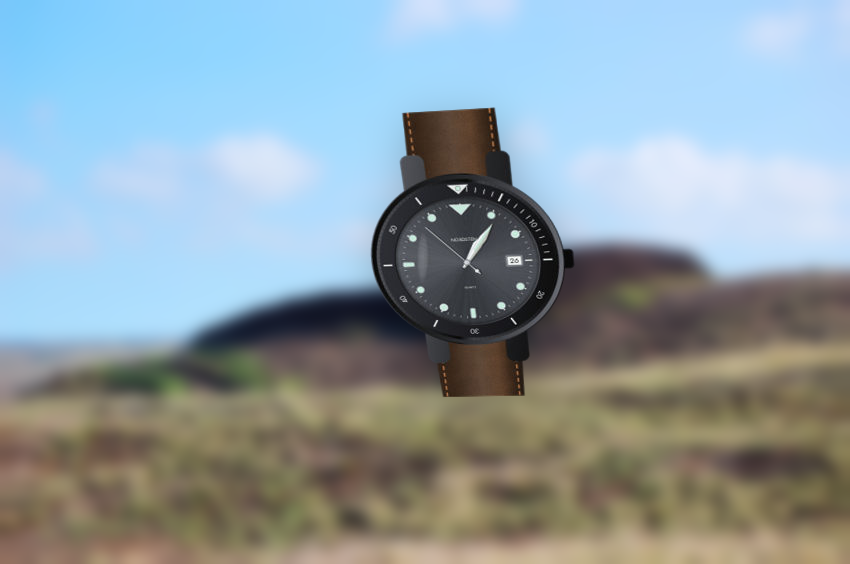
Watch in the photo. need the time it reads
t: 1:05:53
